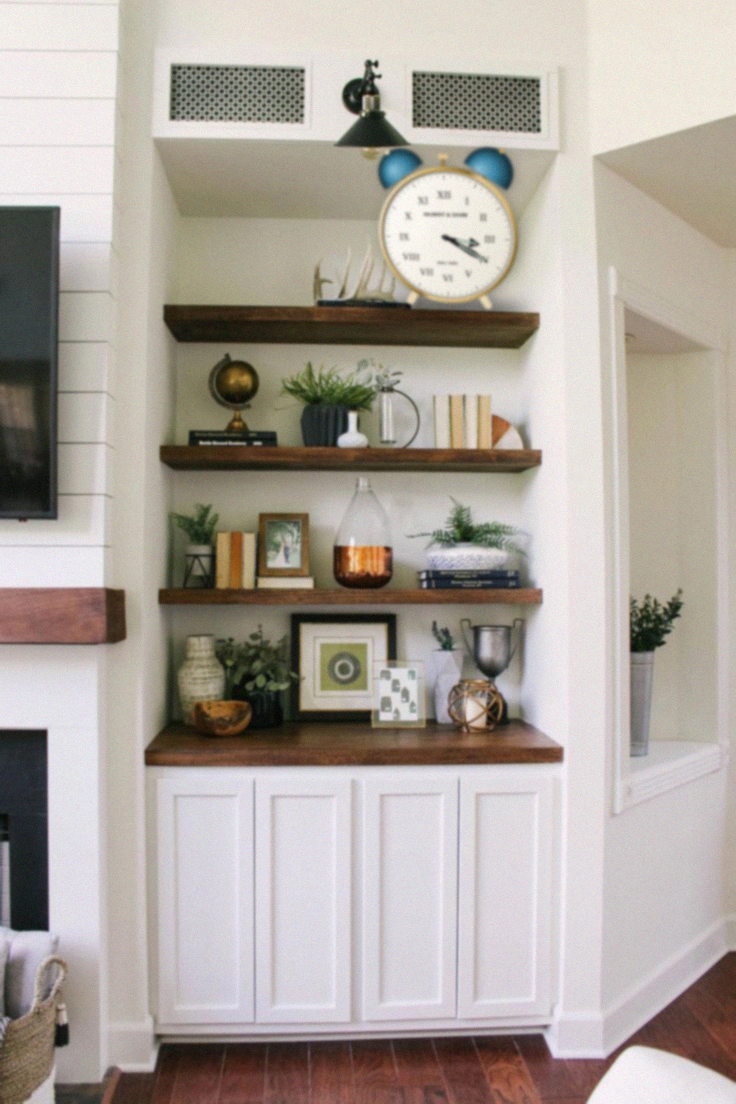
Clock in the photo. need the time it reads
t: 3:20
